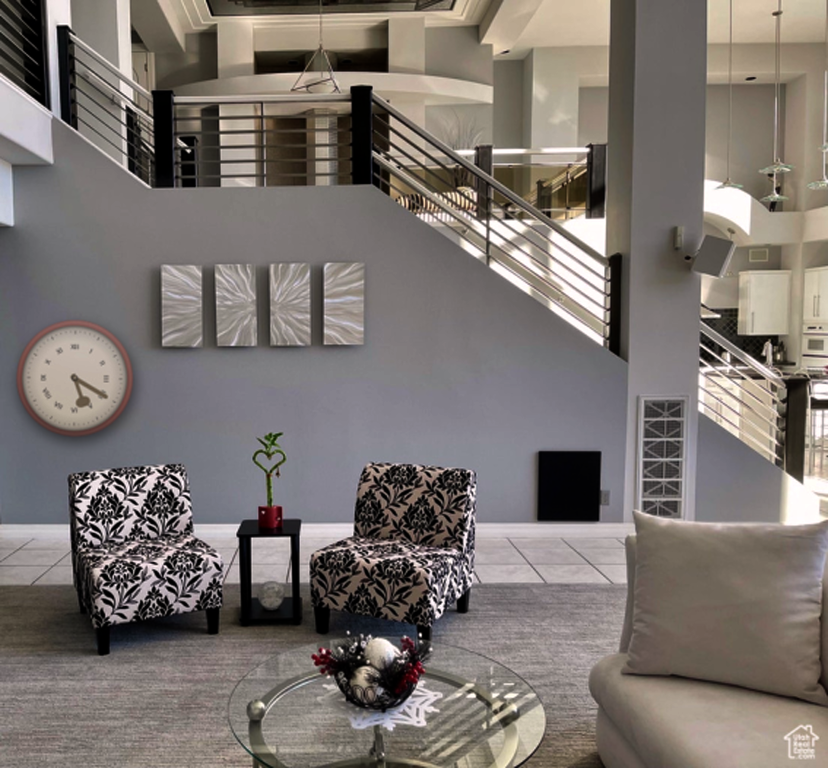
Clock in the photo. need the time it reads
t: 5:20
